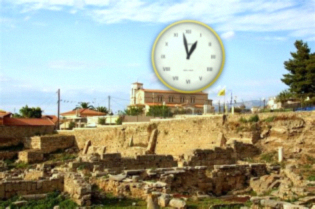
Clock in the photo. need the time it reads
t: 12:58
